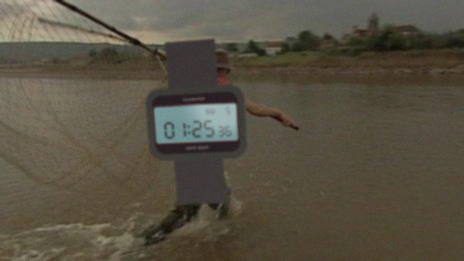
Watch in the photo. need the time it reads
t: 1:25
